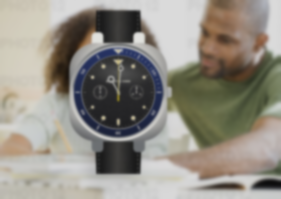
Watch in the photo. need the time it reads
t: 11:01
